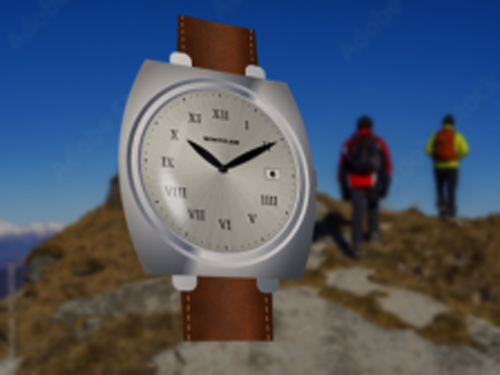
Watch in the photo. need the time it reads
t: 10:10
